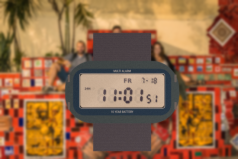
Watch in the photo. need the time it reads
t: 11:01:51
